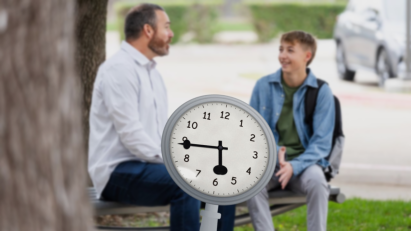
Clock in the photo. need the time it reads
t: 5:44
